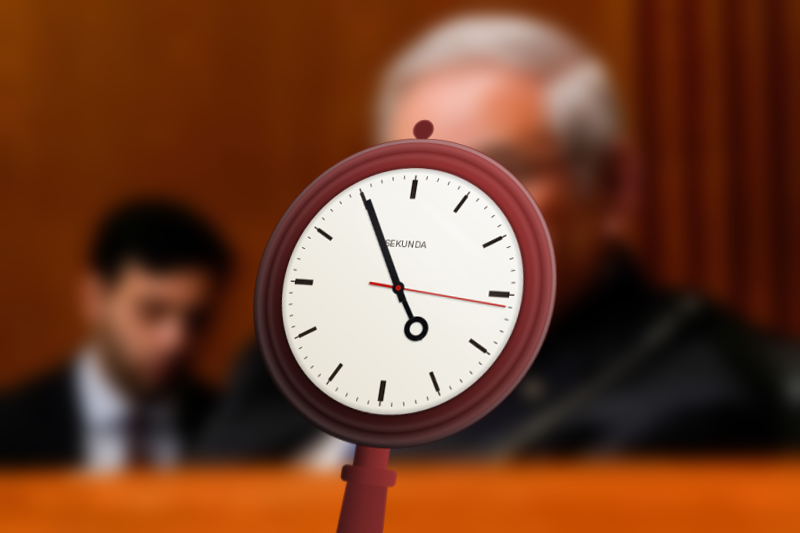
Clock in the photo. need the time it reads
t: 4:55:16
